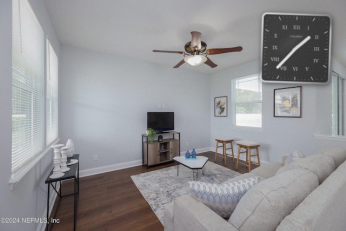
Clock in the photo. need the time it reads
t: 1:37
